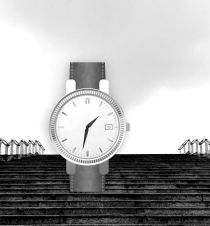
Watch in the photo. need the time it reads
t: 1:32
